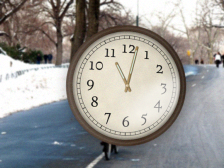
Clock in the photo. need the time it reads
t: 11:02
